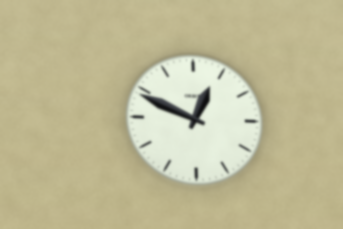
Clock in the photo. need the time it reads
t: 12:49
